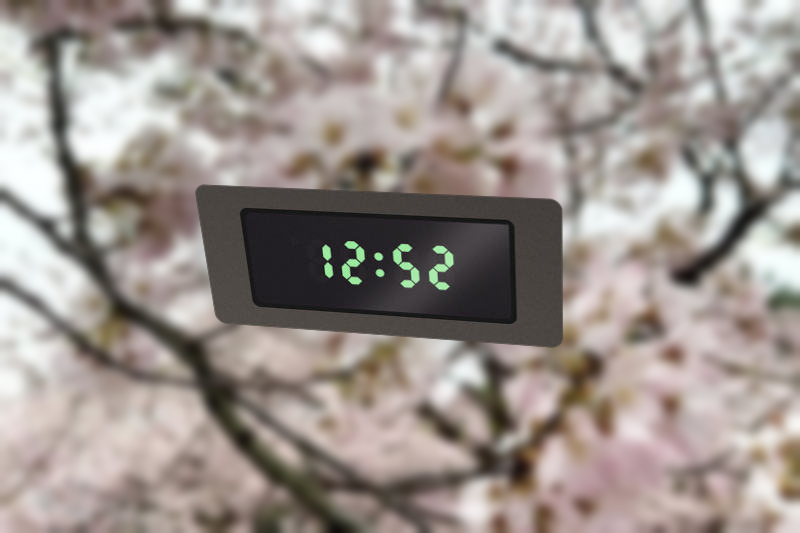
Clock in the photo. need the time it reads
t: 12:52
